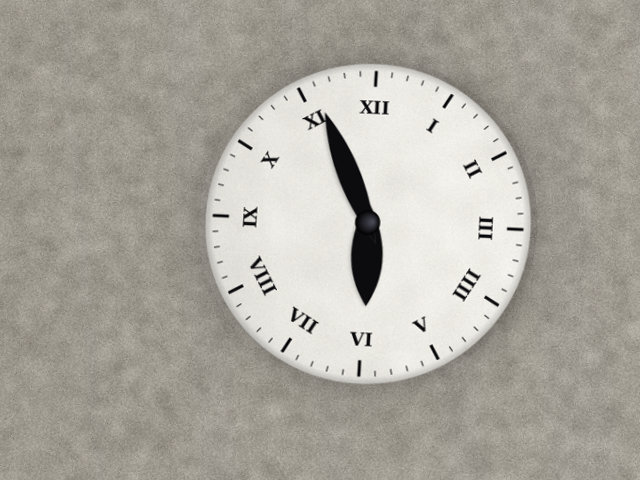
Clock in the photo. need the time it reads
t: 5:56
